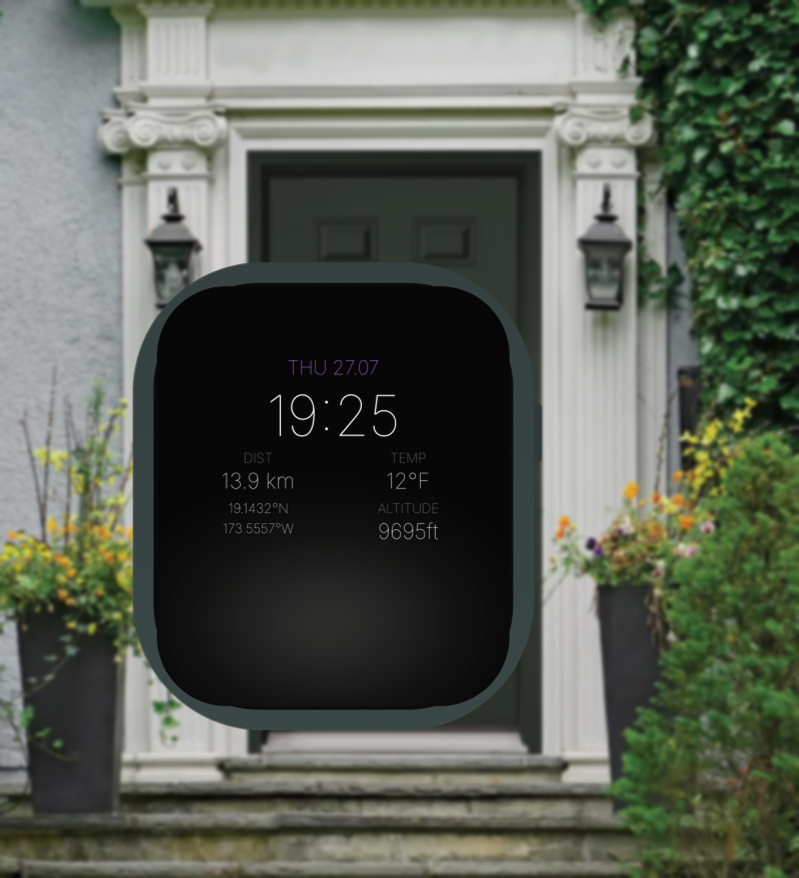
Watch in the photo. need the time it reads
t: 19:25
